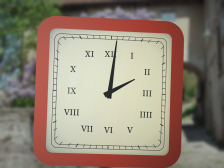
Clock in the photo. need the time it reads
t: 2:01
